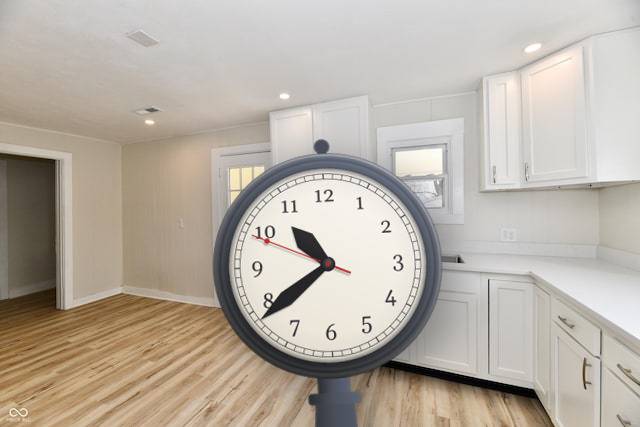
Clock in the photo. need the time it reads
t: 10:38:49
